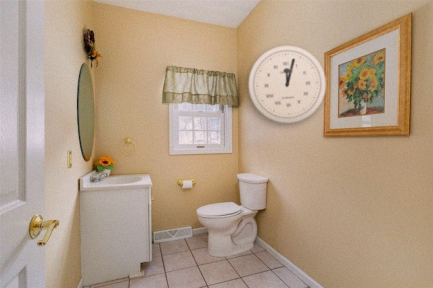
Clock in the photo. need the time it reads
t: 12:03
